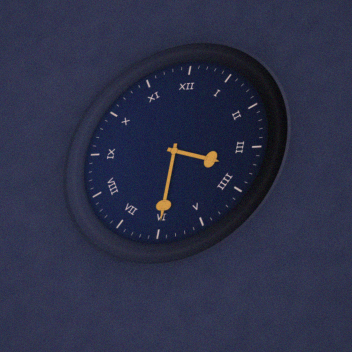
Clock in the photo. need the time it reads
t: 3:30
